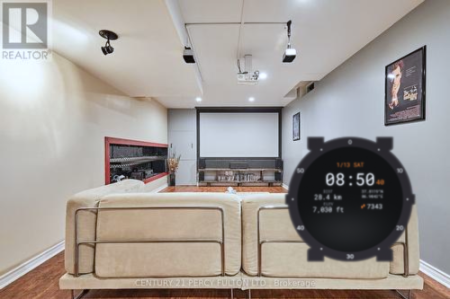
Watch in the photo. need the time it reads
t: 8:50
